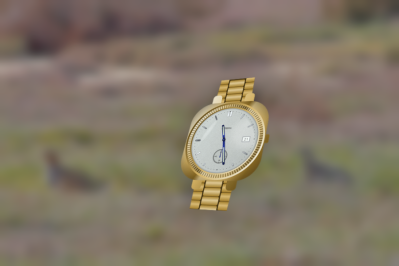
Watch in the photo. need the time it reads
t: 11:28
